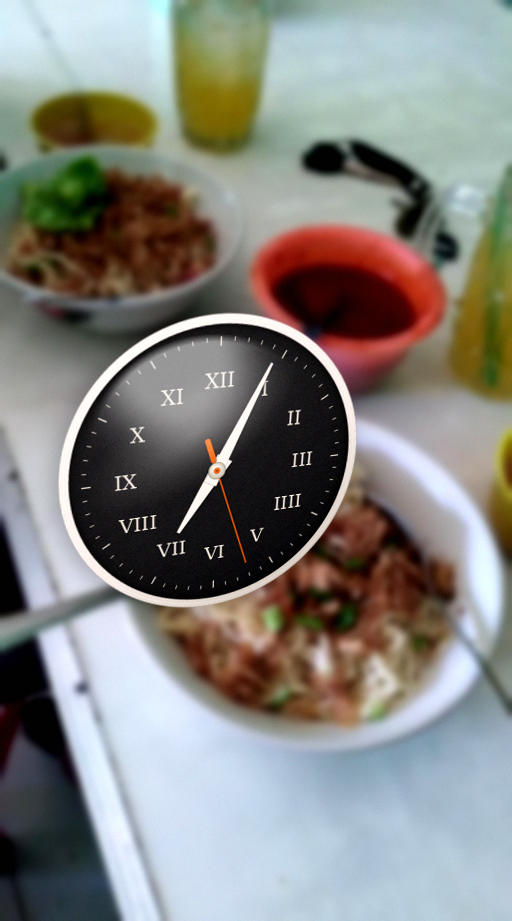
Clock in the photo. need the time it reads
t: 7:04:27
